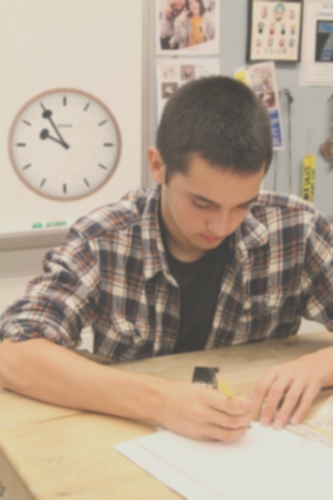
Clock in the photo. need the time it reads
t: 9:55
